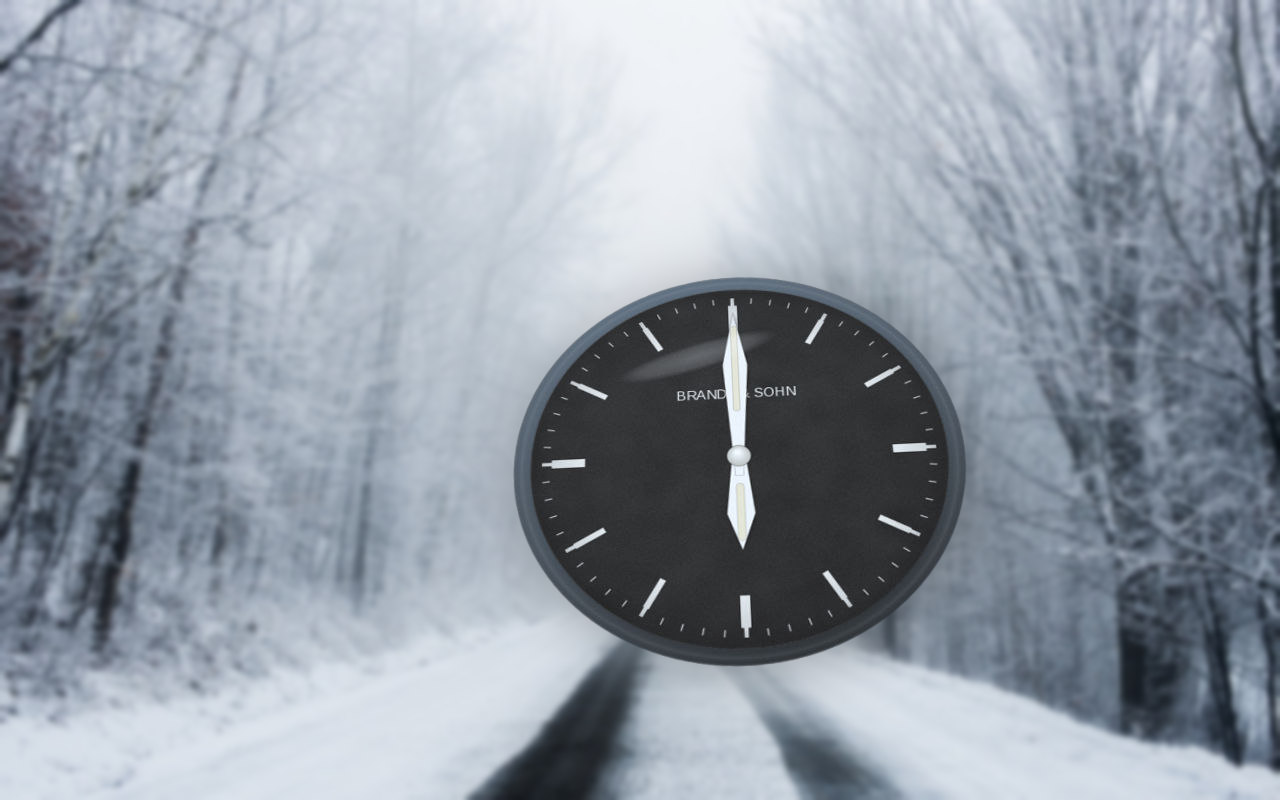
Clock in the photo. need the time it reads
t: 6:00
